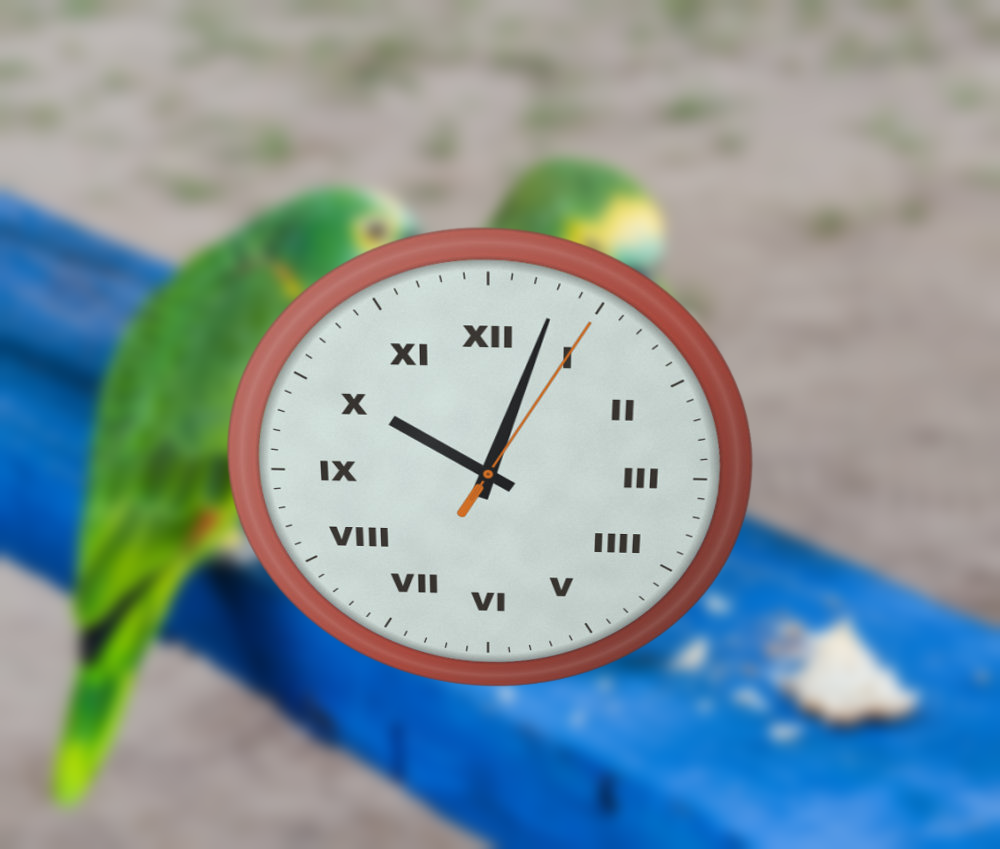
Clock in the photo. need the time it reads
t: 10:03:05
